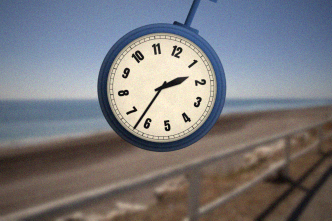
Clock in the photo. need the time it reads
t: 1:32
